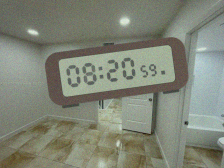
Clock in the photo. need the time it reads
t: 8:20:59
